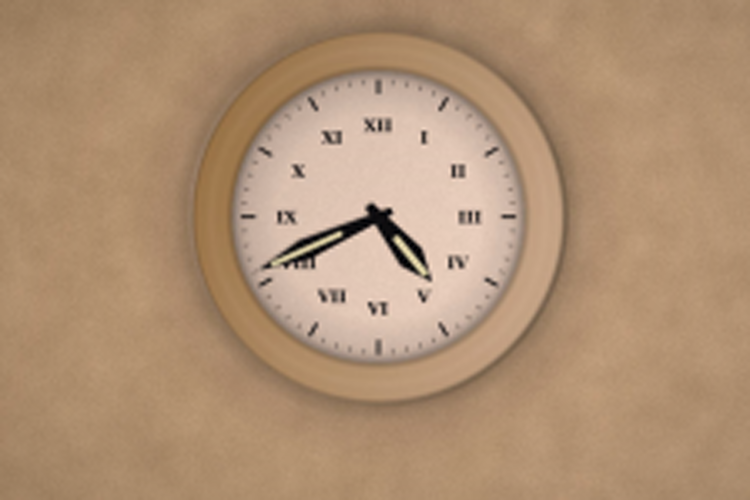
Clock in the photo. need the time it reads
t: 4:41
